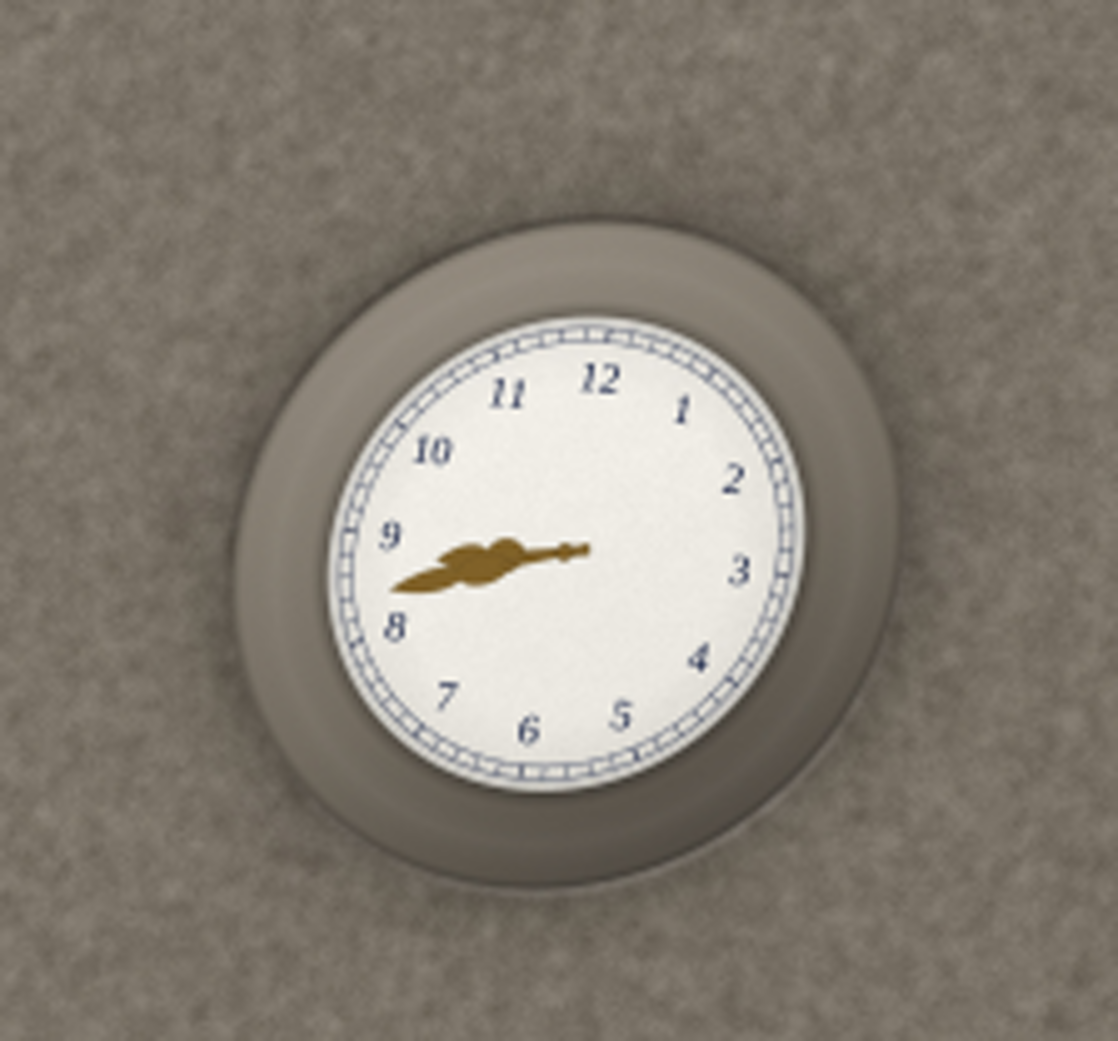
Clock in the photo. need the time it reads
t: 8:42
